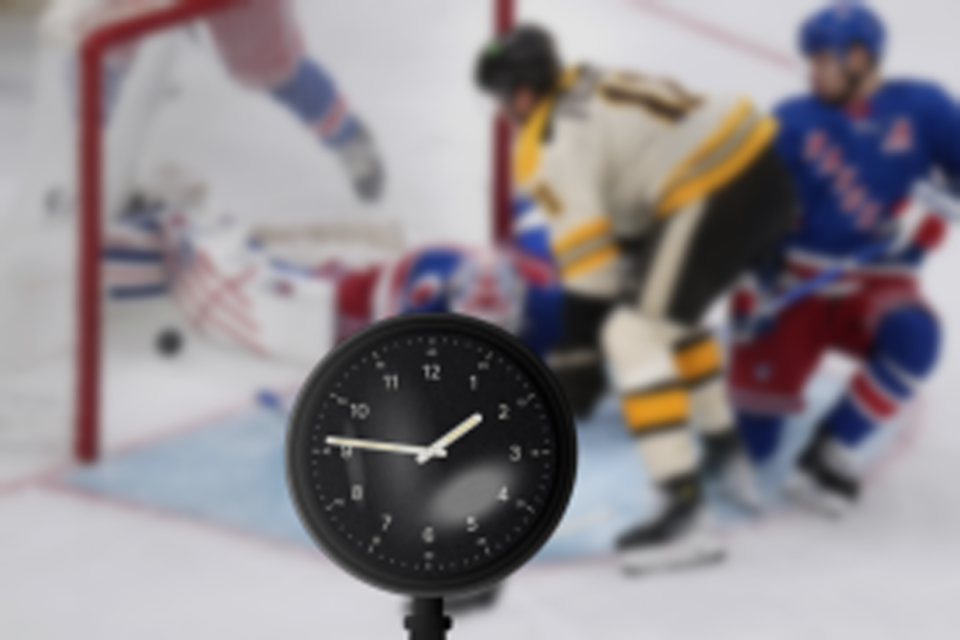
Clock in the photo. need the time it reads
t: 1:46
